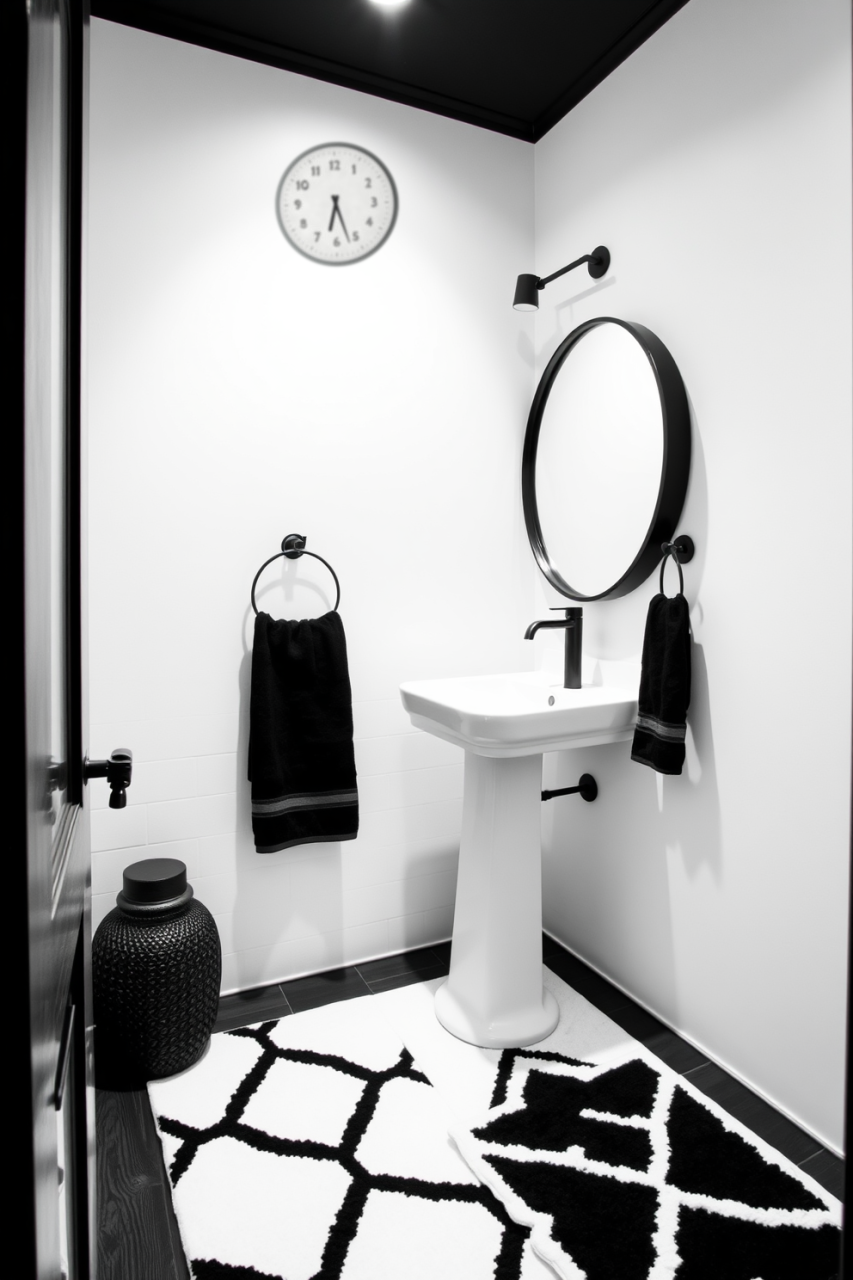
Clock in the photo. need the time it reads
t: 6:27
